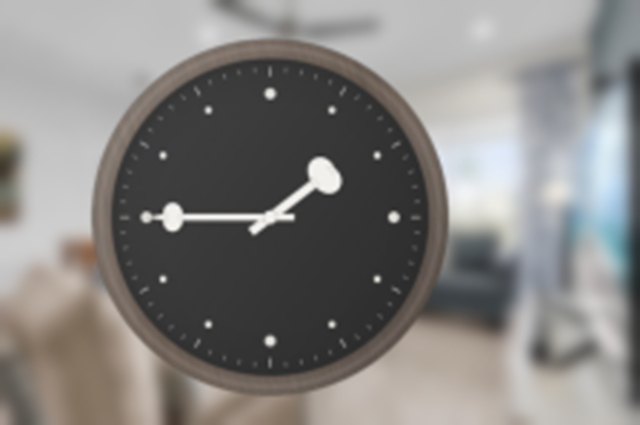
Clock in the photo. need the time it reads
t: 1:45
